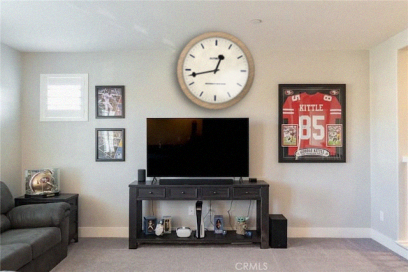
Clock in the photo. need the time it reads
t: 12:43
